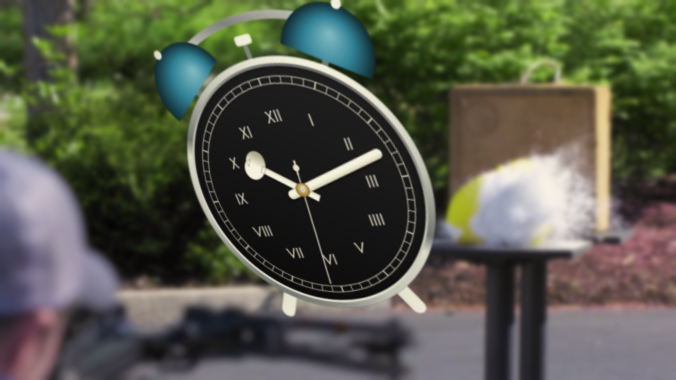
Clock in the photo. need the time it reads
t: 10:12:31
